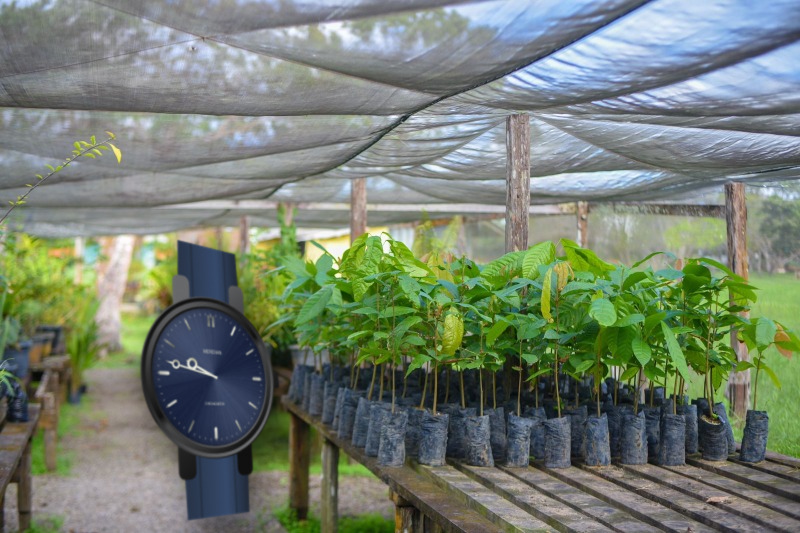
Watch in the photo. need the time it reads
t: 9:47
